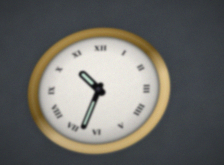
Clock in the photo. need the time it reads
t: 10:33
